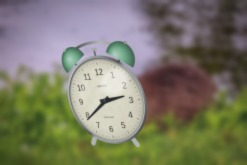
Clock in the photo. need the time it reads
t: 2:39
